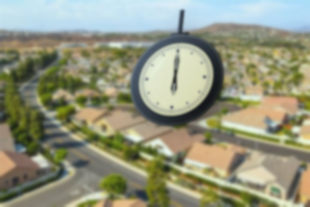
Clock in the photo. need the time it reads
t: 6:00
